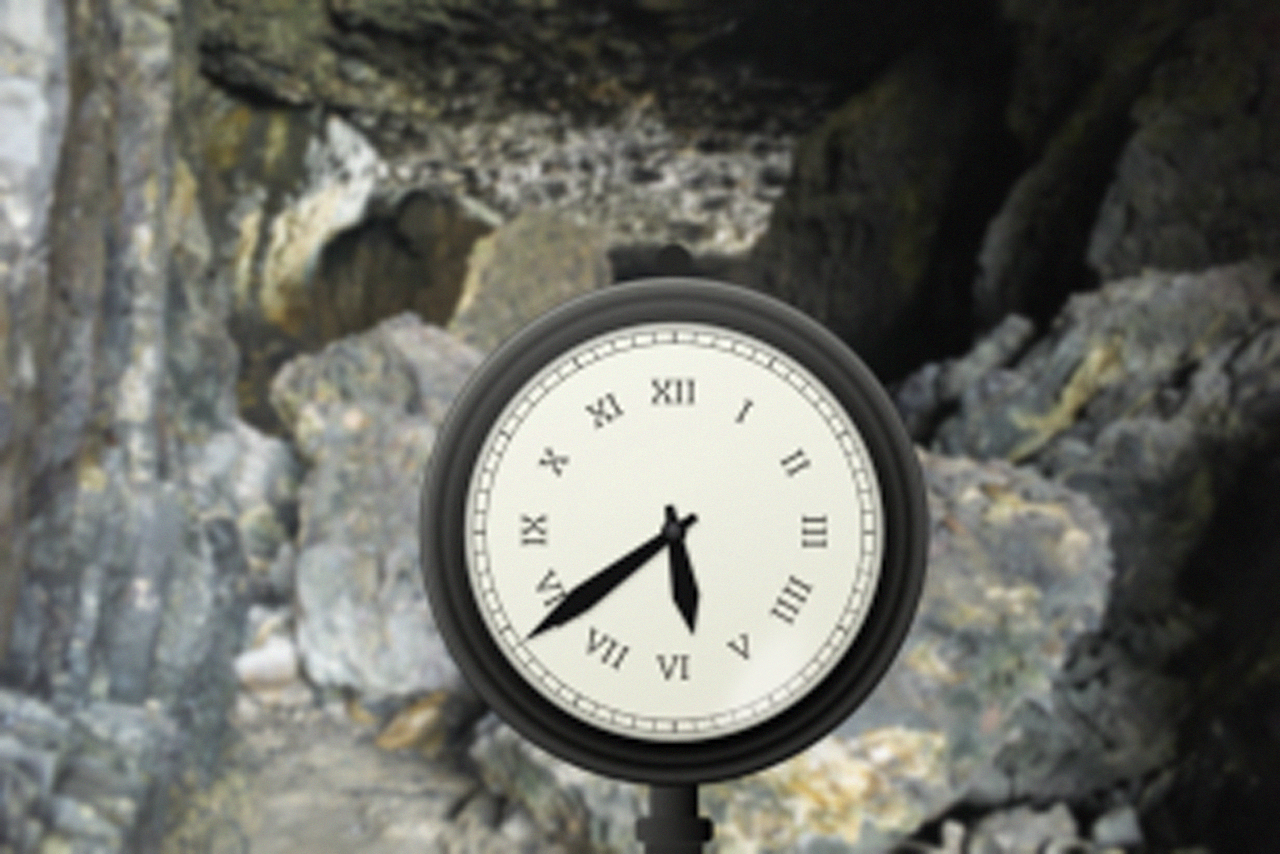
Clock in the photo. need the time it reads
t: 5:39
